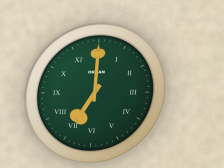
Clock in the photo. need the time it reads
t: 7:00
